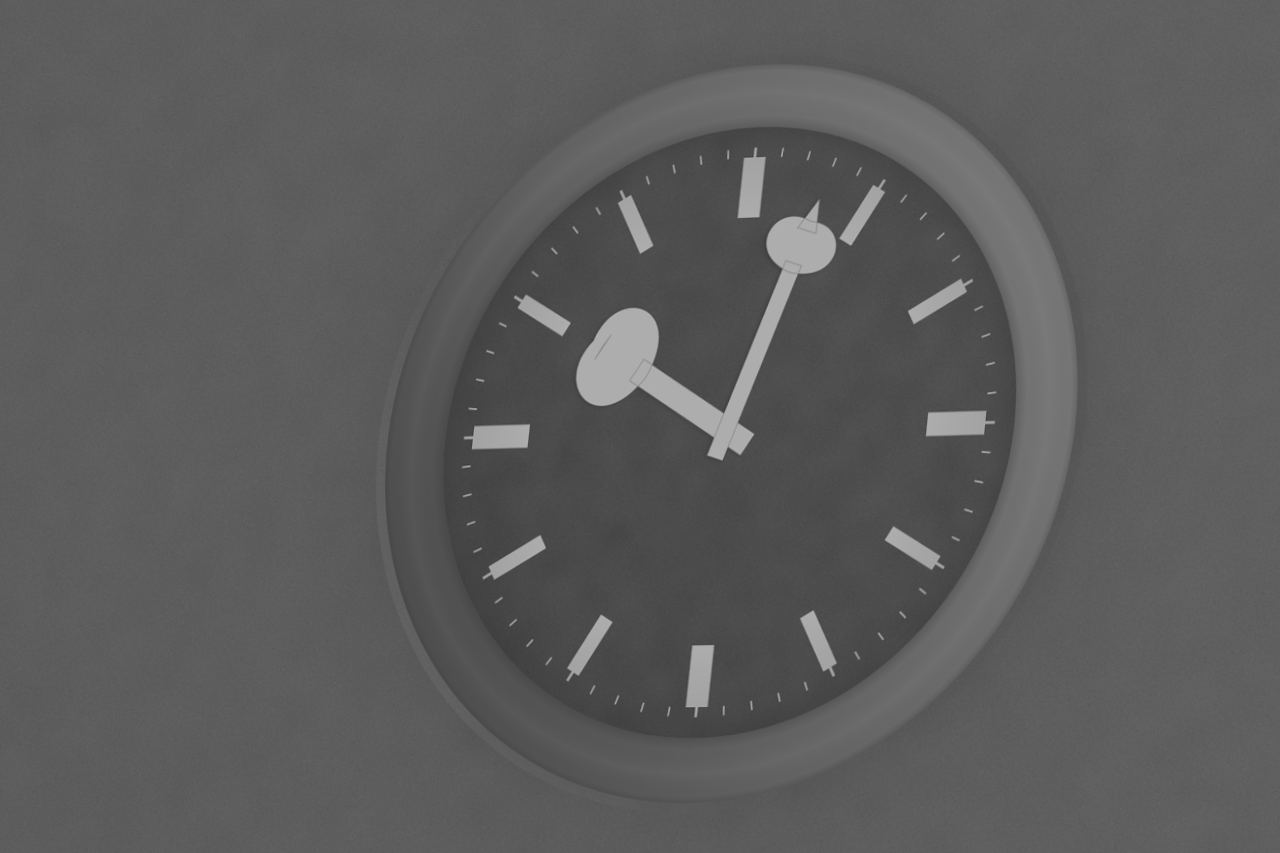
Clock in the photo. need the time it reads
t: 10:03
